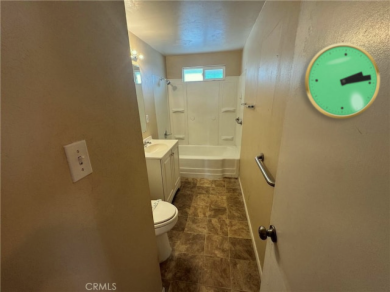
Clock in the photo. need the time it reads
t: 2:13
